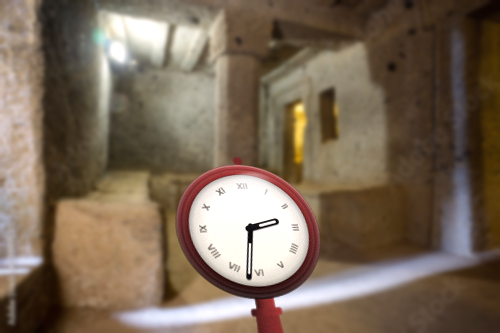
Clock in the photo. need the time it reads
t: 2:32
